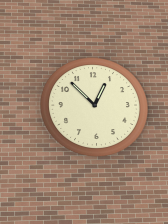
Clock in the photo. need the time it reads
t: 12:53
